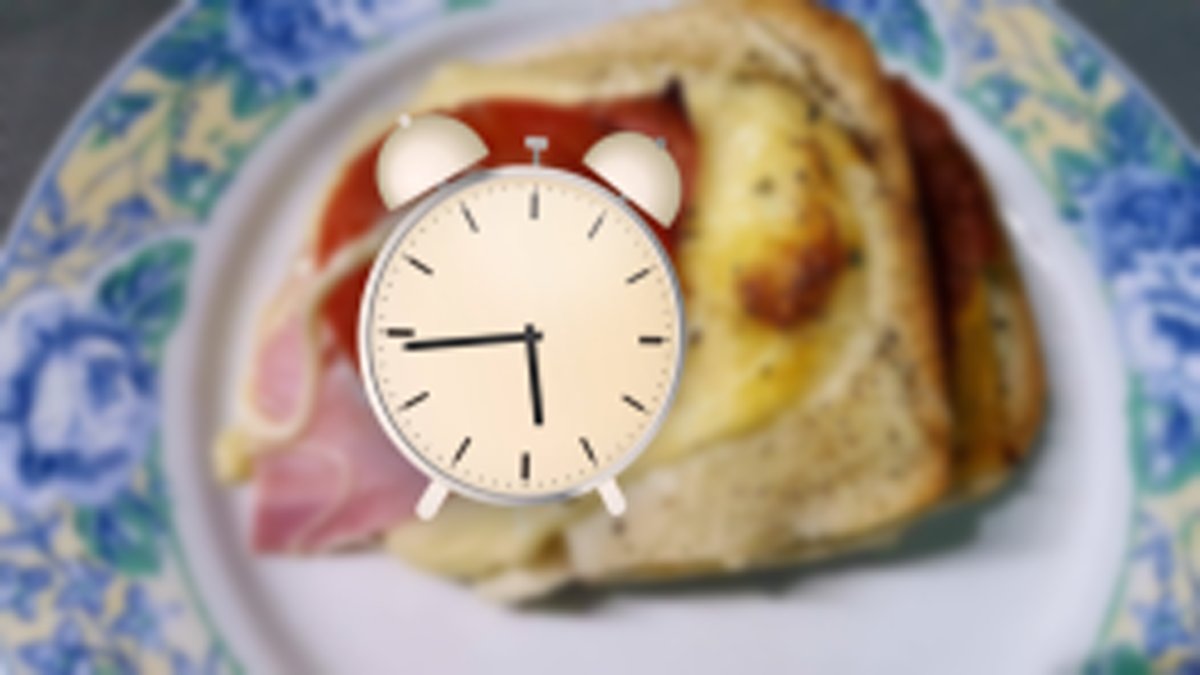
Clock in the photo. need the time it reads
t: 5:44
